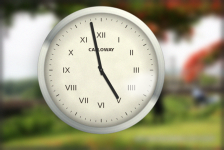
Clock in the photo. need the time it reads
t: 4:58
